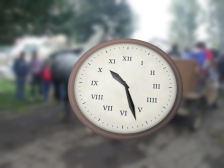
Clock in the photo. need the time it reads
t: 10:27
